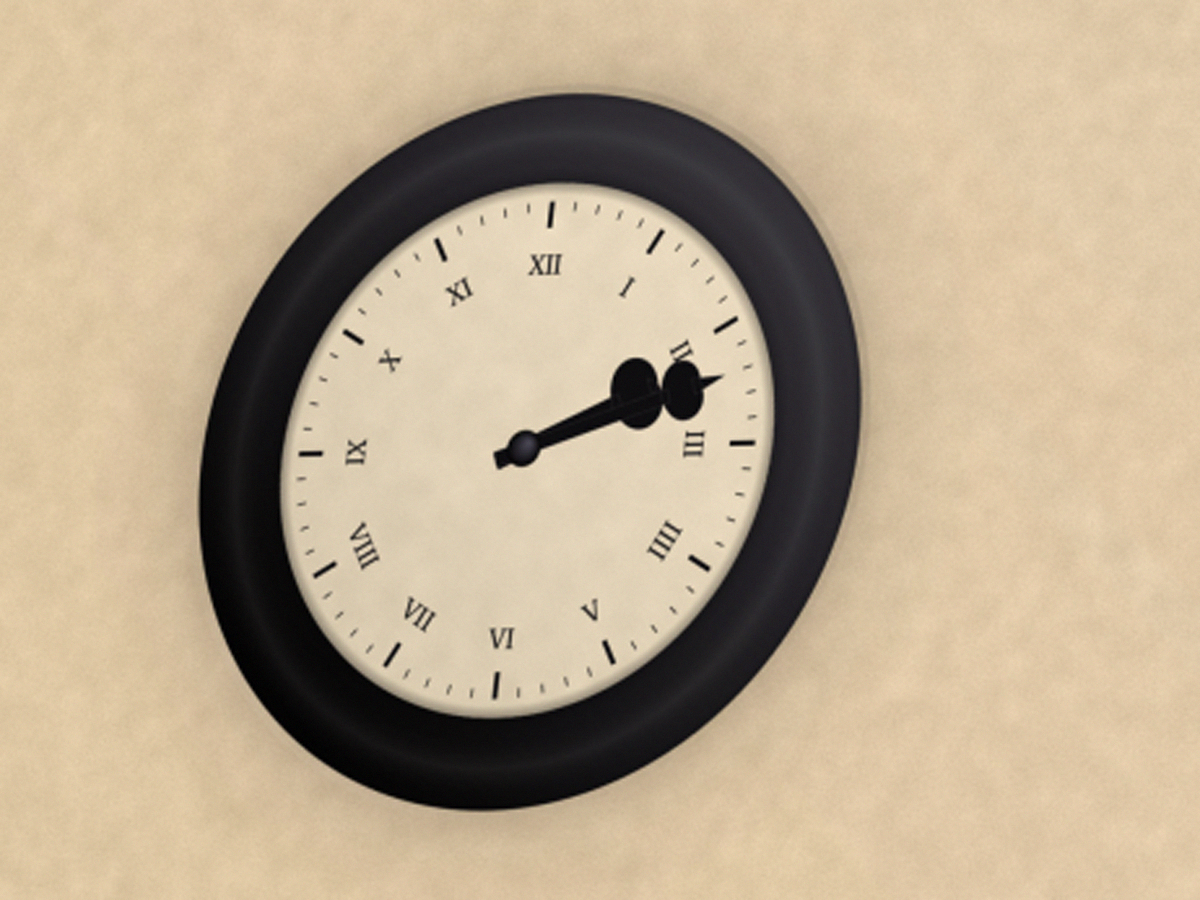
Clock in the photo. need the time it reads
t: 2:12
